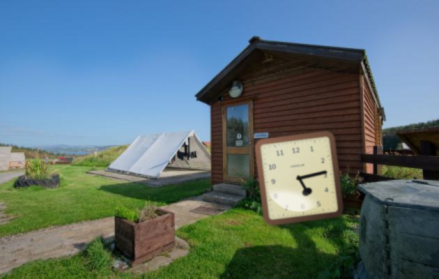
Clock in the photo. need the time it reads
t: 5:14
